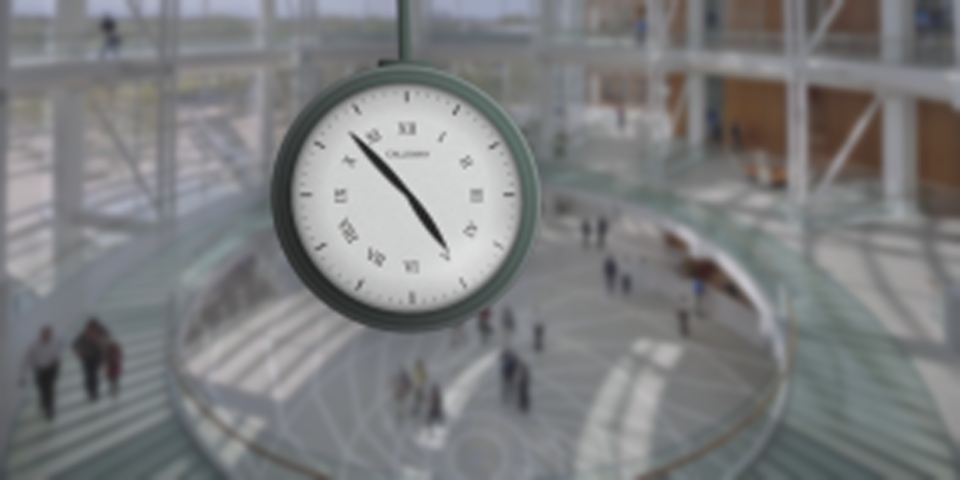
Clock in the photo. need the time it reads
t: 4:53
